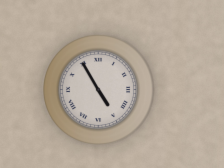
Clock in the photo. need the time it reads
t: 4:55
